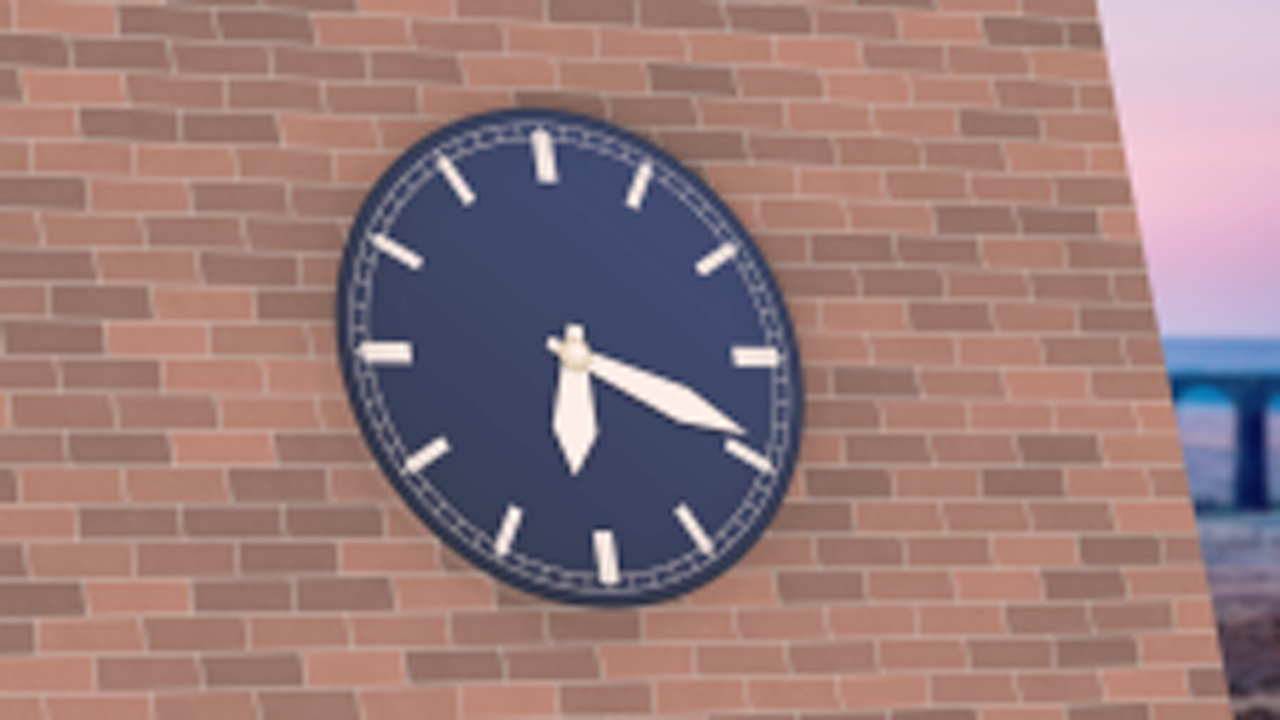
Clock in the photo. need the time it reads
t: 6:19
